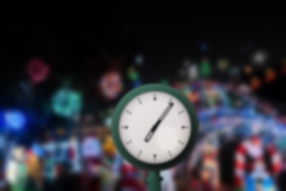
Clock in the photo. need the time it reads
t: 7:06
